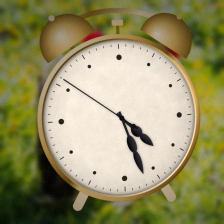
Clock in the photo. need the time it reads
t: 4:26:51
